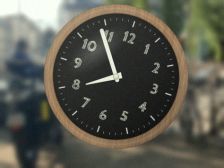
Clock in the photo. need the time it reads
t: 7:54
